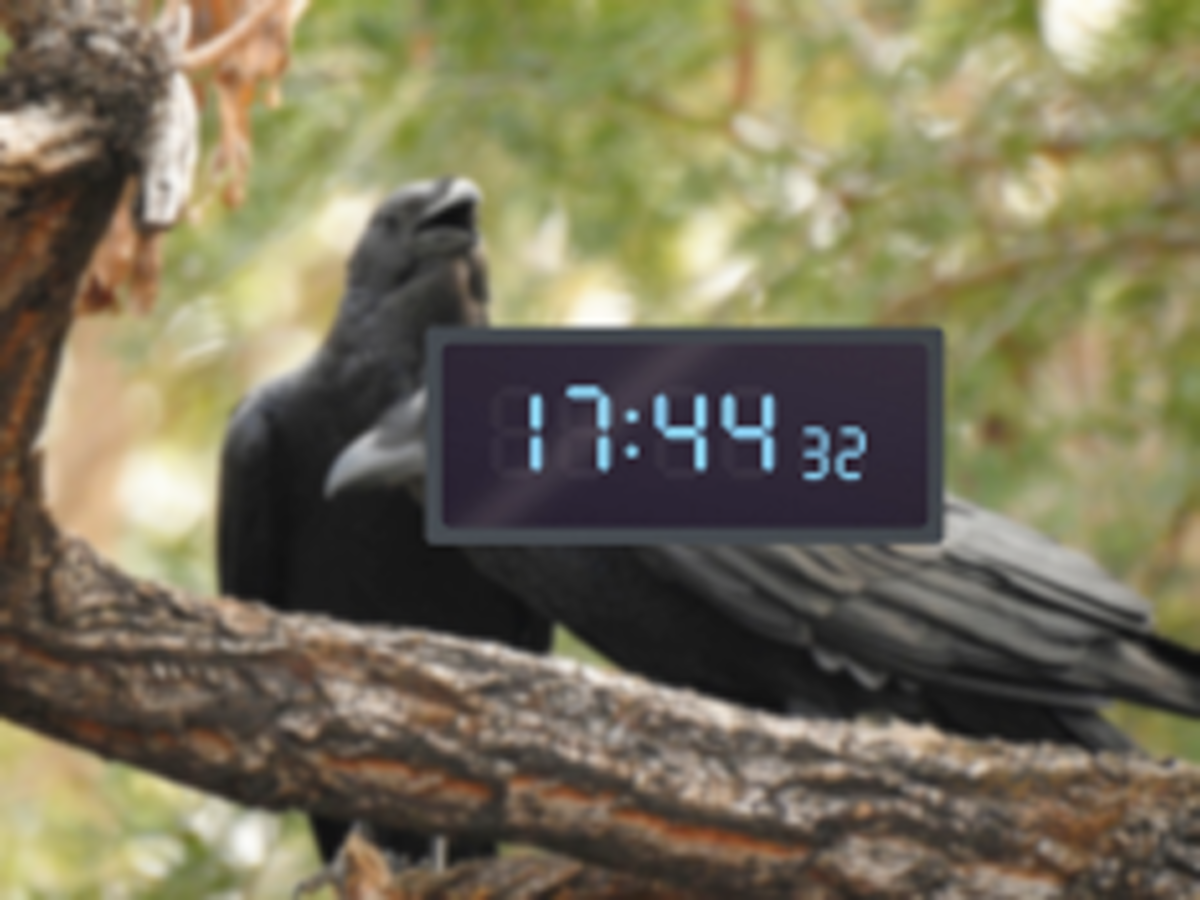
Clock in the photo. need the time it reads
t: 17:44:32
